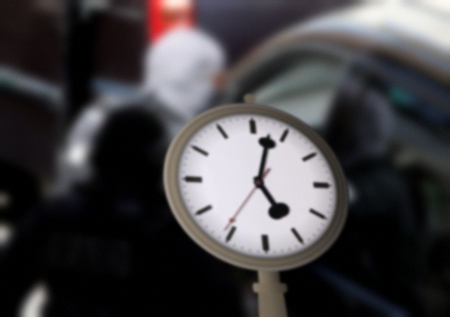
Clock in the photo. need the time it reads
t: 5:02:36
